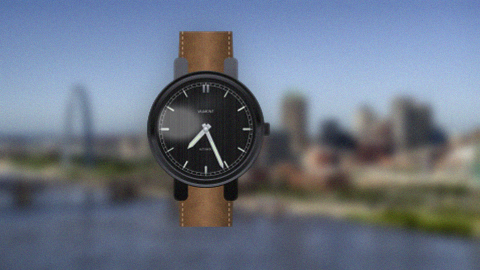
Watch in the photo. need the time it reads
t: 7:26
